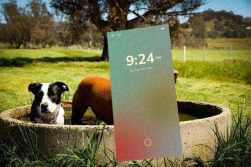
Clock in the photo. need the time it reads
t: 9:24
